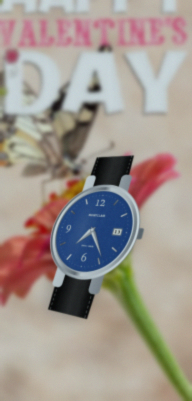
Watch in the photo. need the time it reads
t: 7:24
